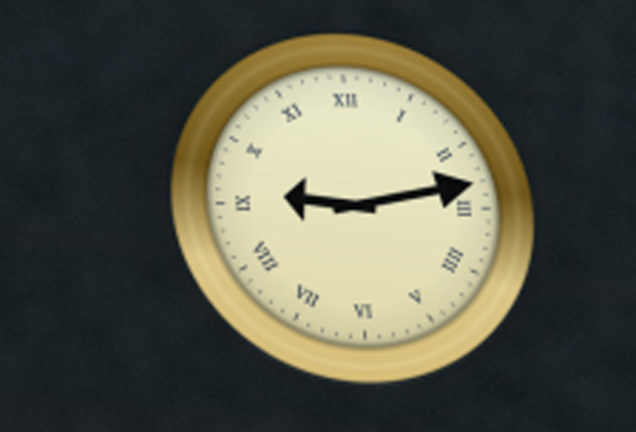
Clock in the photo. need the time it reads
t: 9:13
